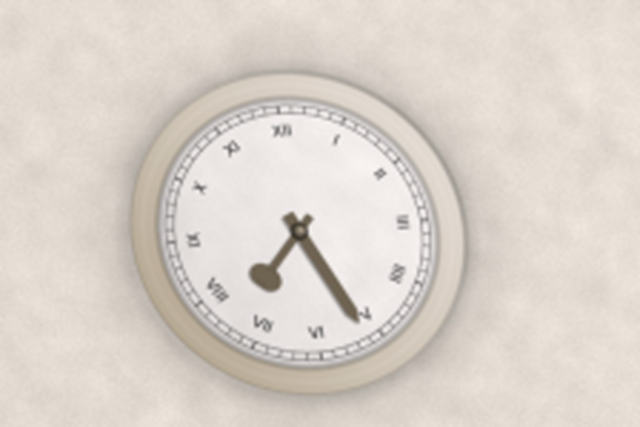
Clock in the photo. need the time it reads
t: 7:26
